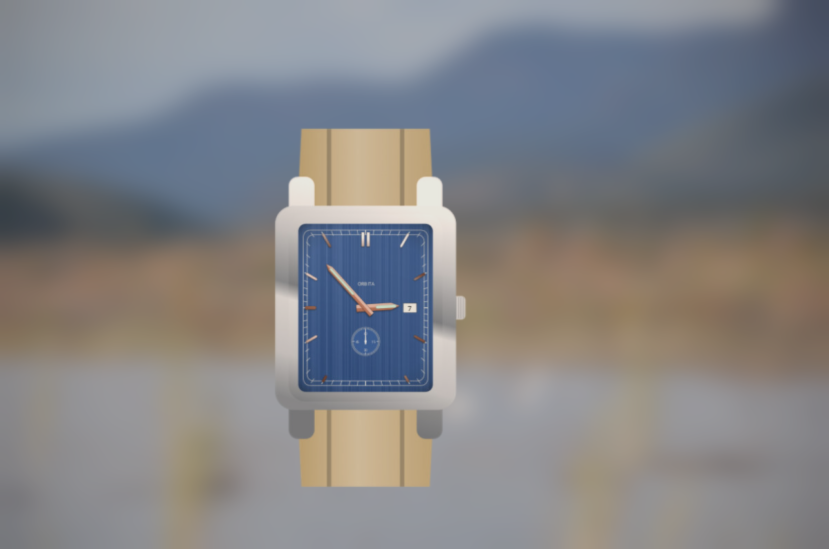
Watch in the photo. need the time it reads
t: 2:53
